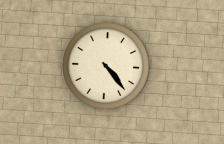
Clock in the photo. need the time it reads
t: 4:23
